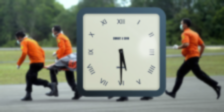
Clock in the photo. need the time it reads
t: 5:30
